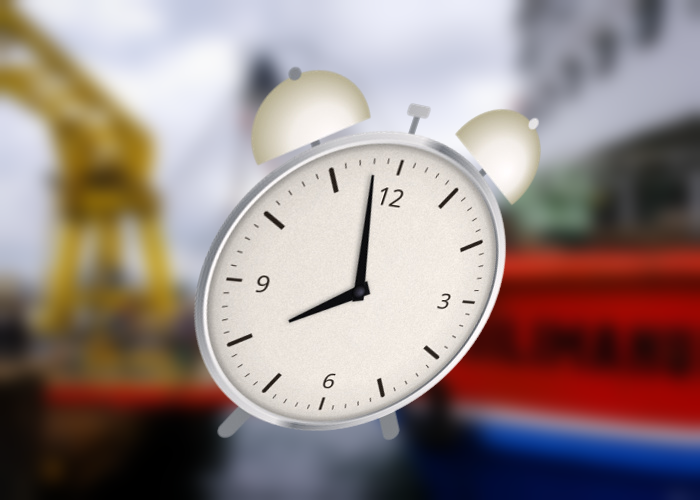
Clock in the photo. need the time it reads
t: 7:58
